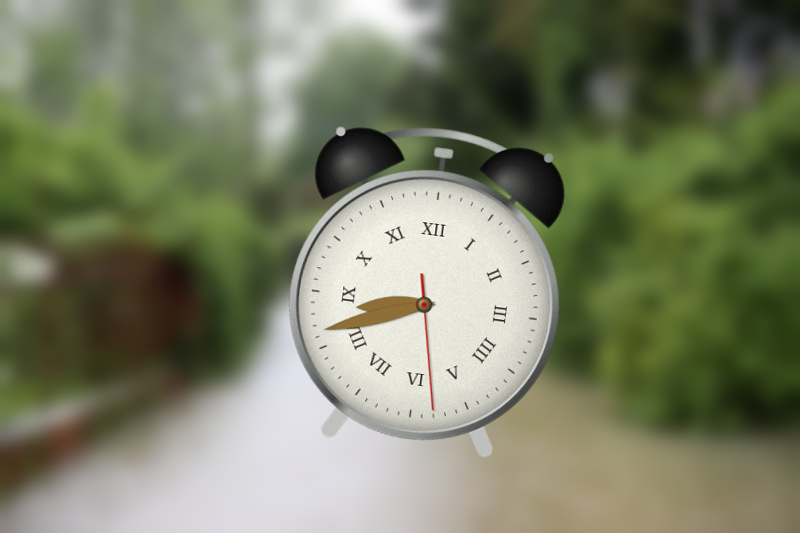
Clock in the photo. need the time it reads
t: 8:41:28
